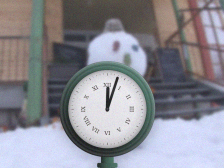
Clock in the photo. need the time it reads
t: 12:03
